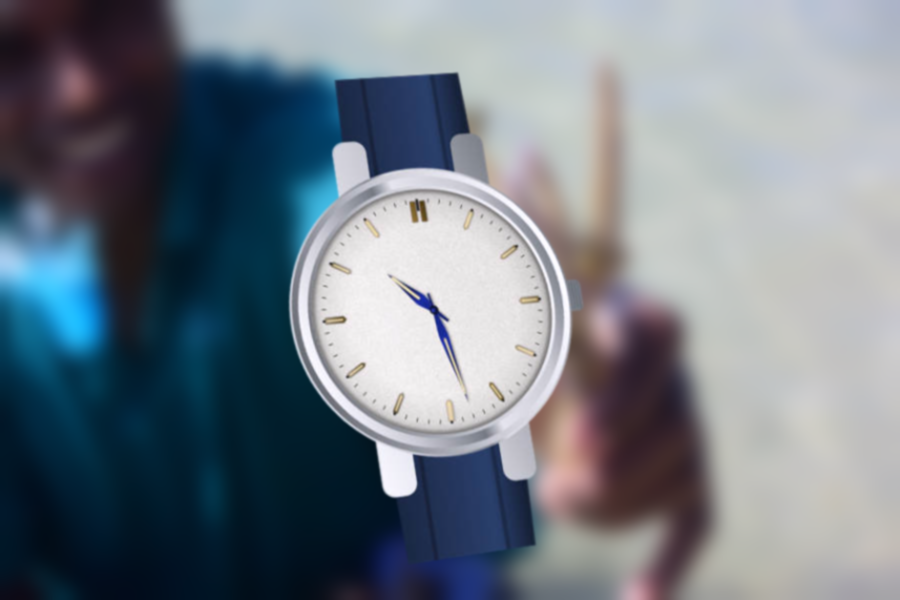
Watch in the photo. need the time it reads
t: 10:28
